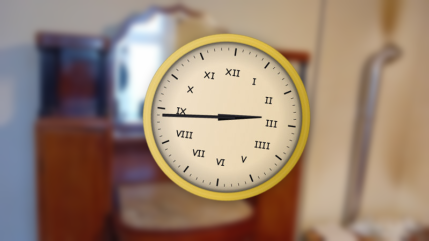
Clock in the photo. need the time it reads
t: 2:44
